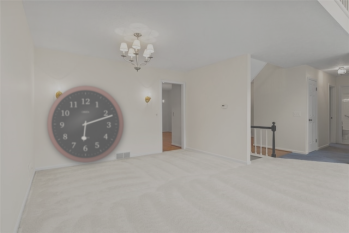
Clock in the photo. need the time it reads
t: 6:12
